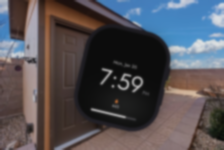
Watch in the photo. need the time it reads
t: 7:59
